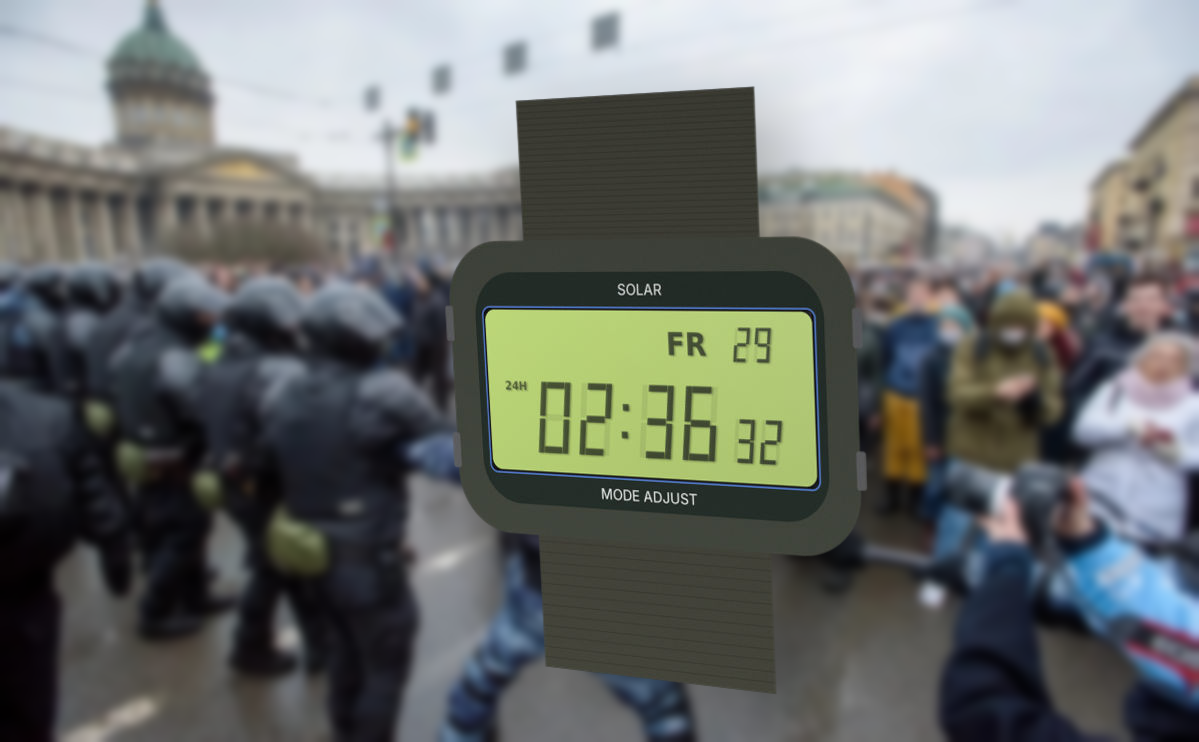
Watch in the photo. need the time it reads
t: 2:36:32
